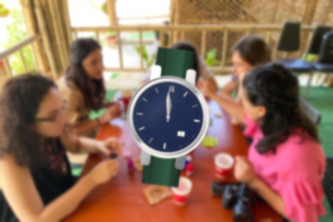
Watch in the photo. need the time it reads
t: 11:59
